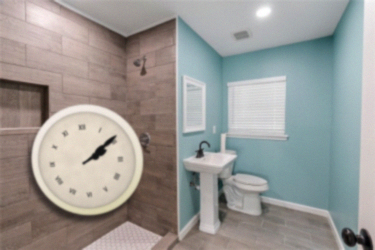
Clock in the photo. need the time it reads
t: 2:09
